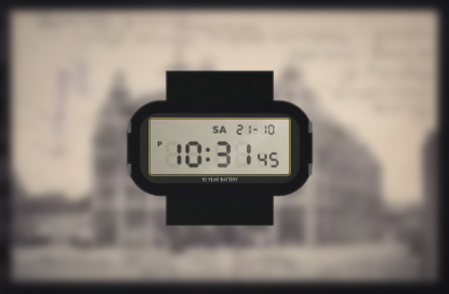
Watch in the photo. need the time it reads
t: 10:31:45
